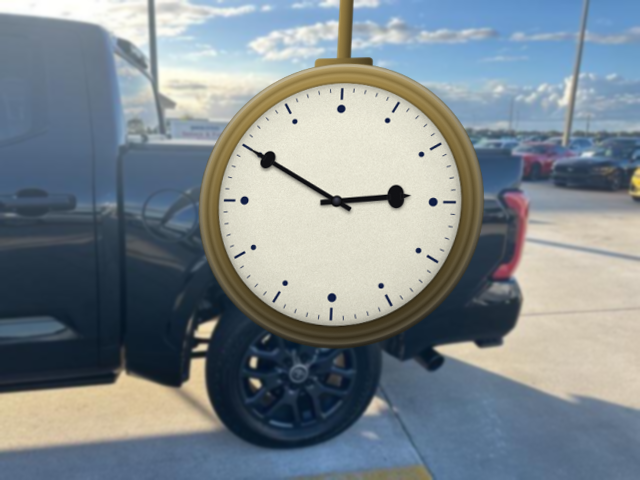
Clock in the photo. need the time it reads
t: 2:50
